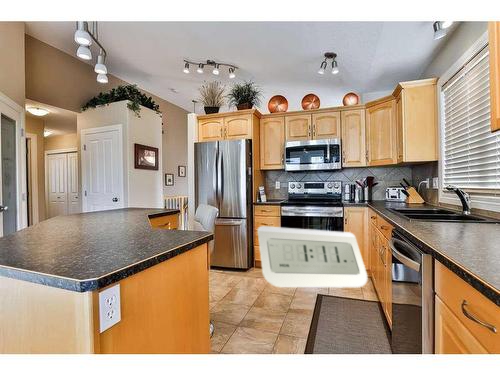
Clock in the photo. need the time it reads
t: 1:11
